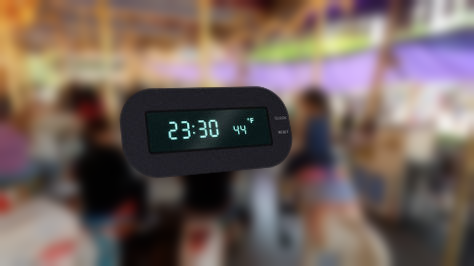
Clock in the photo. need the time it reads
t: 23:30
